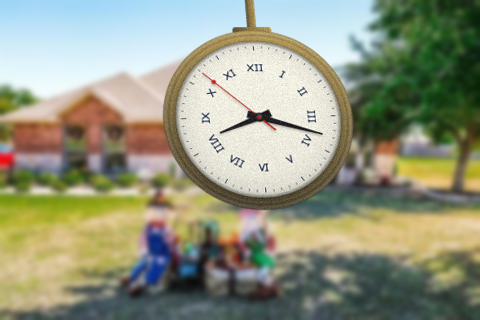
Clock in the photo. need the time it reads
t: 8:17:52
